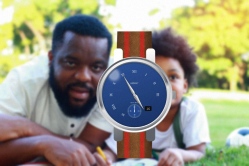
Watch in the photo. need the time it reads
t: 4:55
